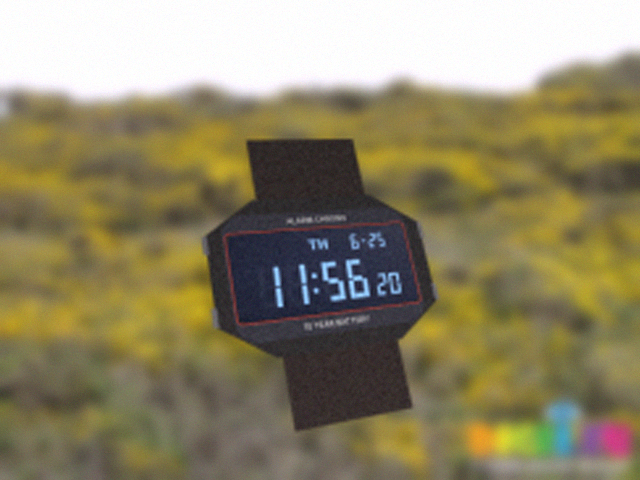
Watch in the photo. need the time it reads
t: 11:56:20
